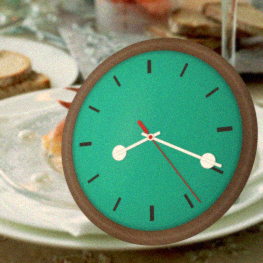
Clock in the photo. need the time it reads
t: 8:19:24
